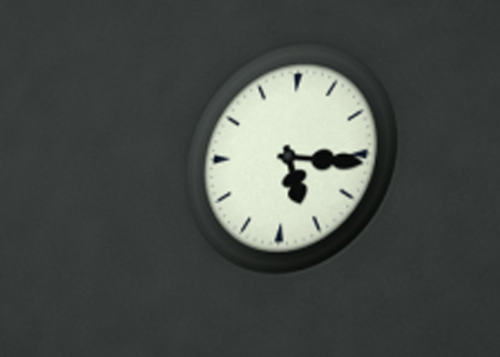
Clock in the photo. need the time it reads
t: 5:16
